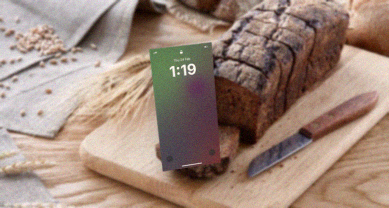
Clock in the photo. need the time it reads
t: 1:19
